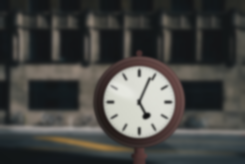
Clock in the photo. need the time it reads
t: 5:04
